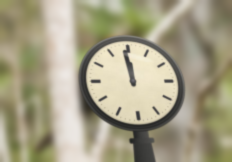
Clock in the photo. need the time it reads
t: 11:59
